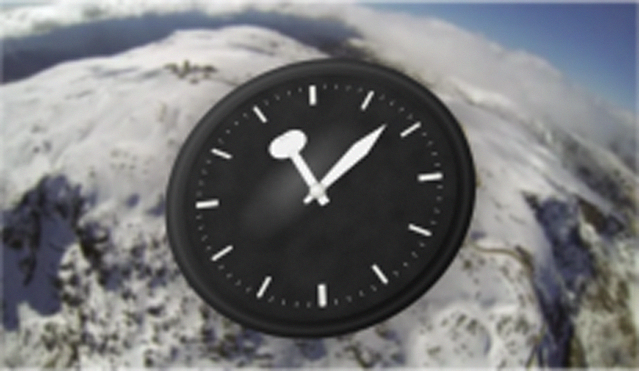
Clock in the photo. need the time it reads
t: 11:08
